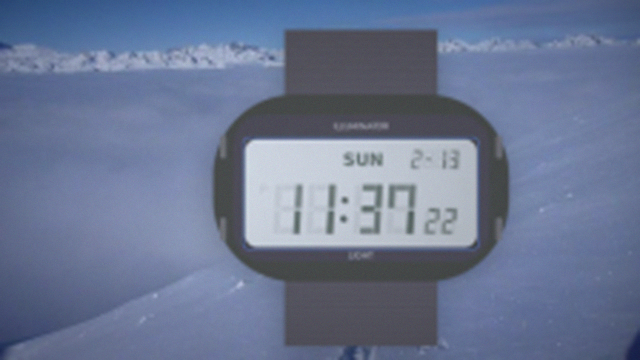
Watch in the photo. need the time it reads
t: 11:37:22
